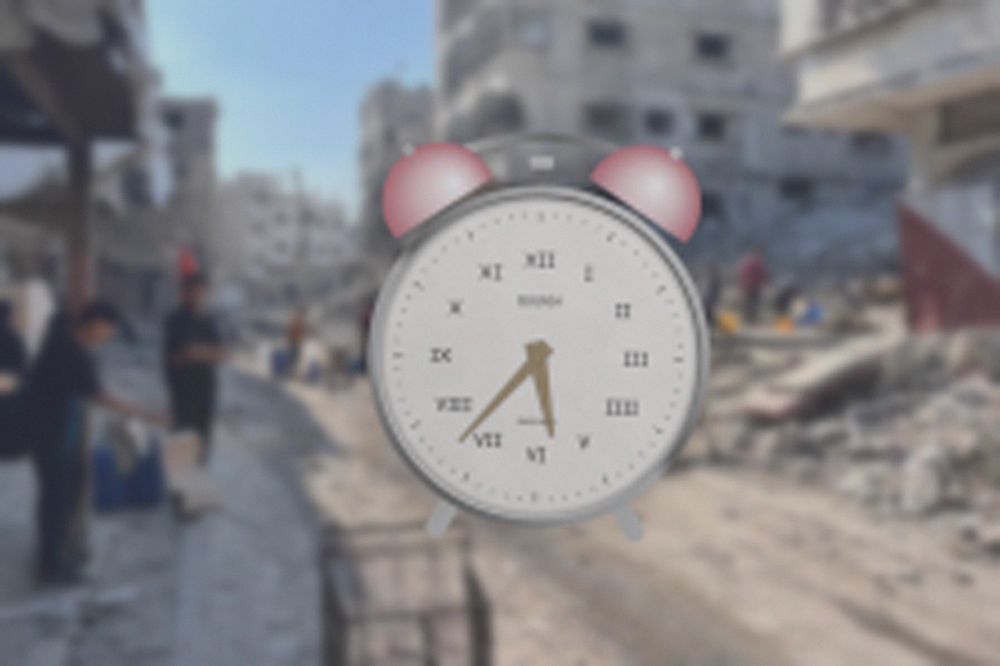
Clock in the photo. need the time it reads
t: 5:37
